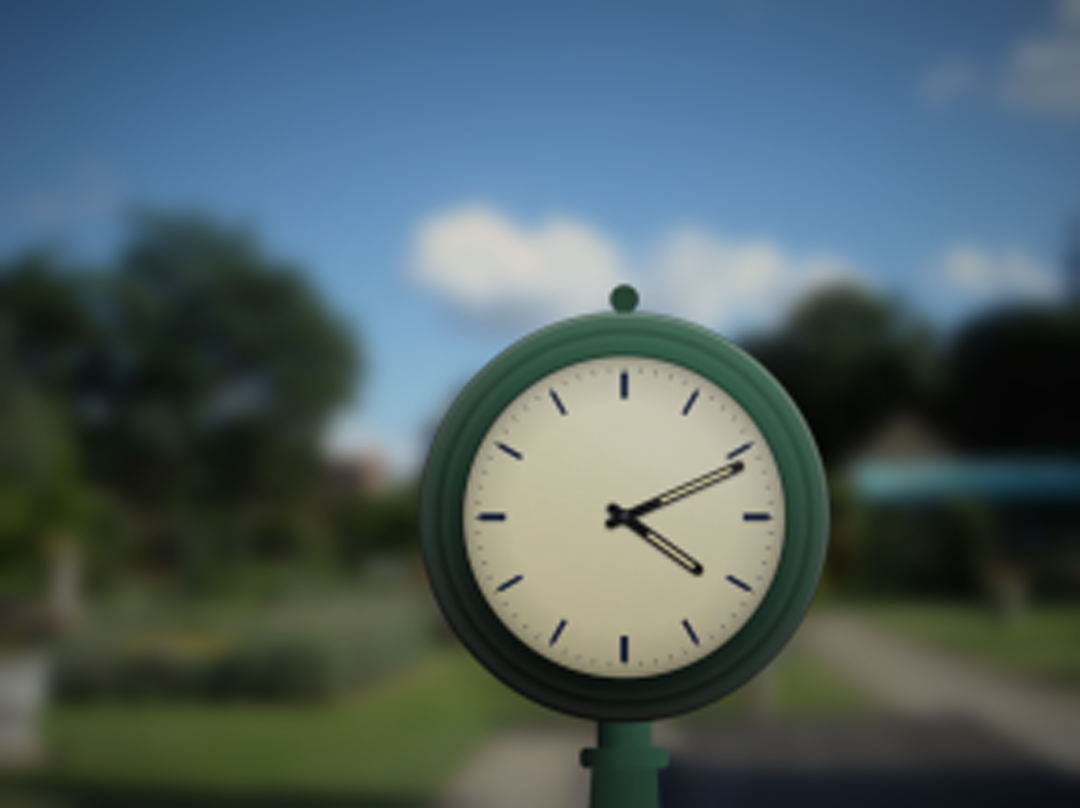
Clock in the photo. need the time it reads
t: 4:11
